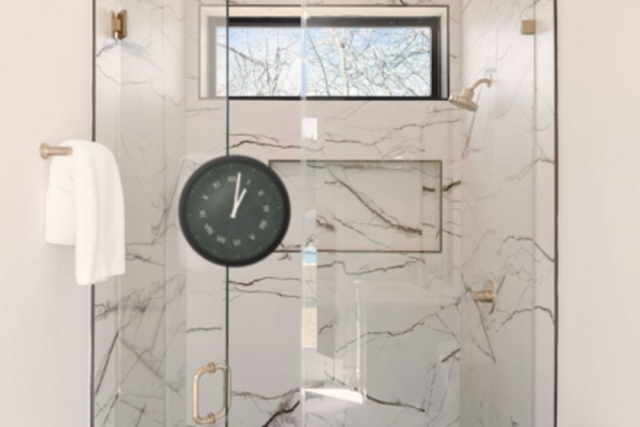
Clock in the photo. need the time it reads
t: 1:02
